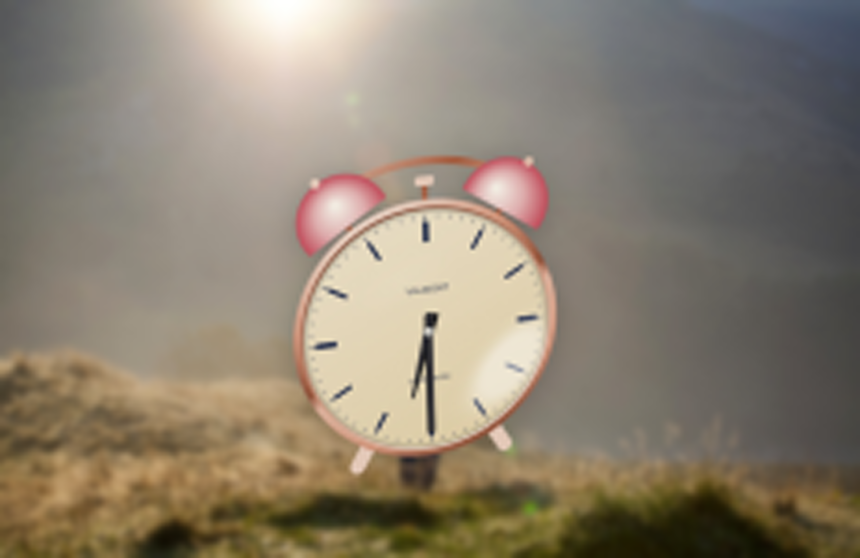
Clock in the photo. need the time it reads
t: 6:30
